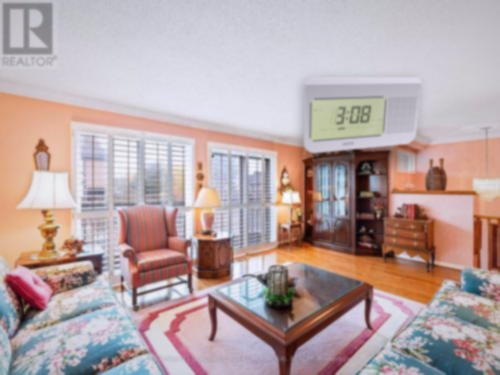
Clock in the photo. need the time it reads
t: 3:08
